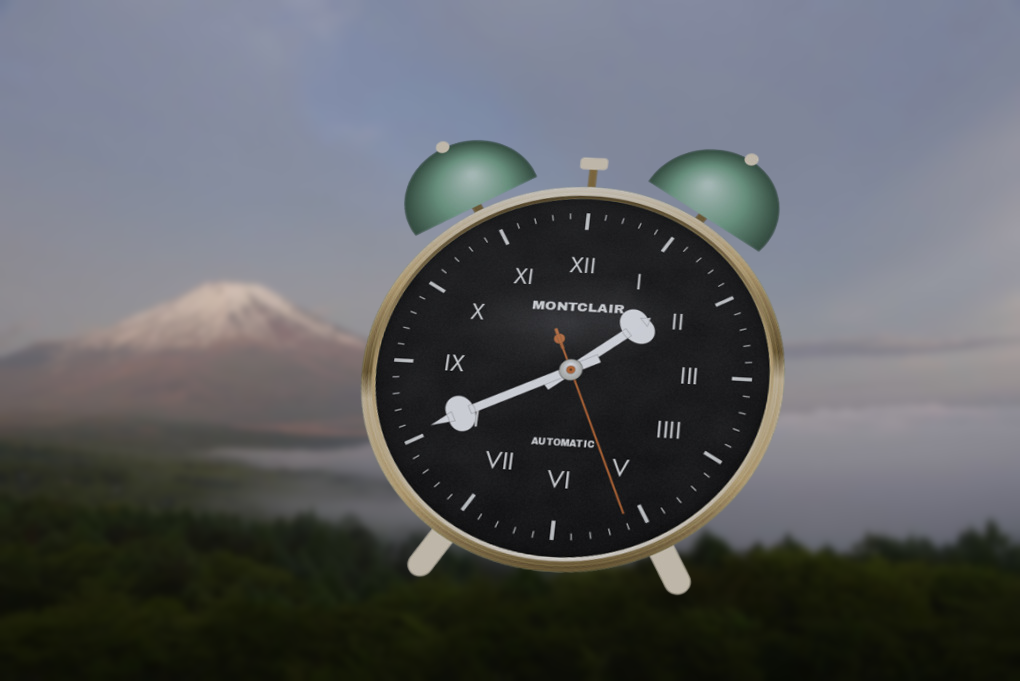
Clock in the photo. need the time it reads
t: 1:40:26
